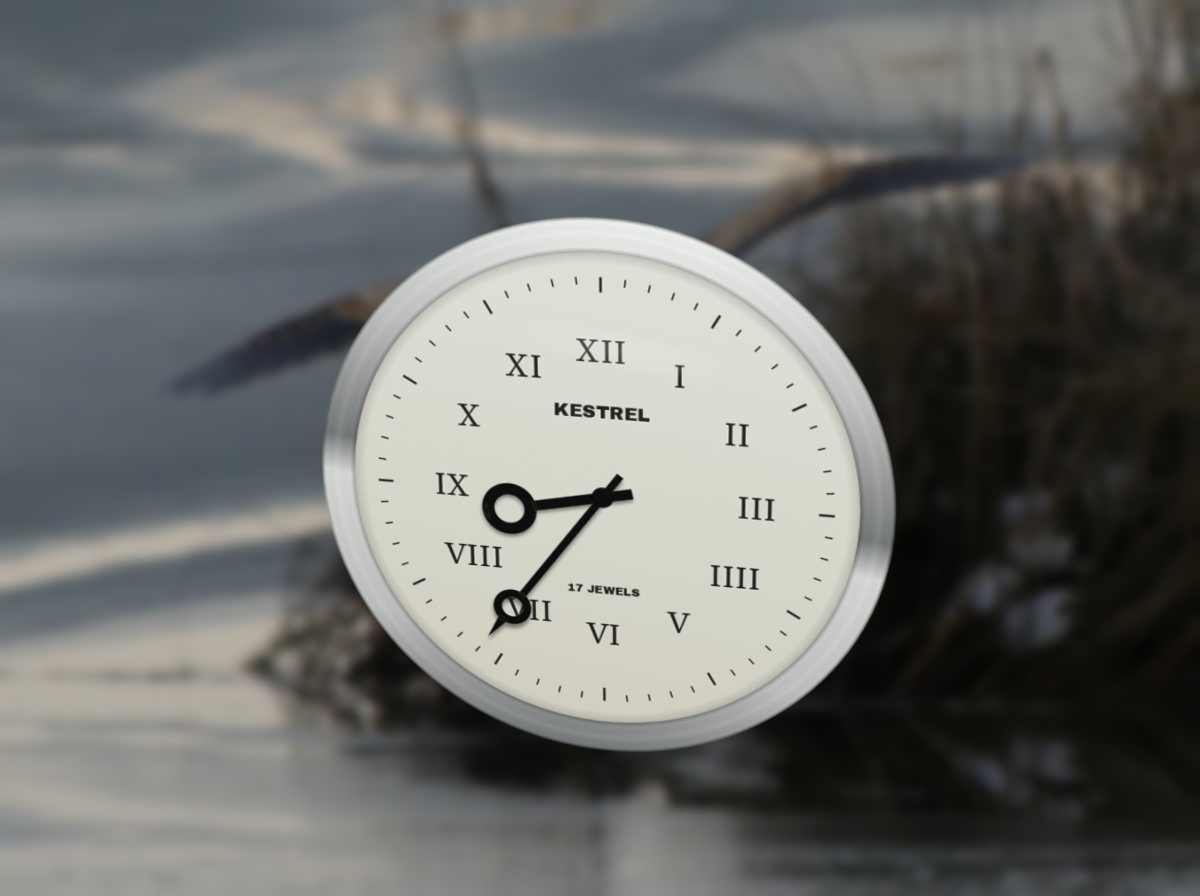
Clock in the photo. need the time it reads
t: 8:36
